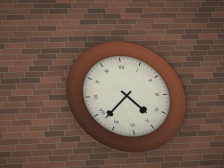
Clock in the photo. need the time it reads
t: 4:38
